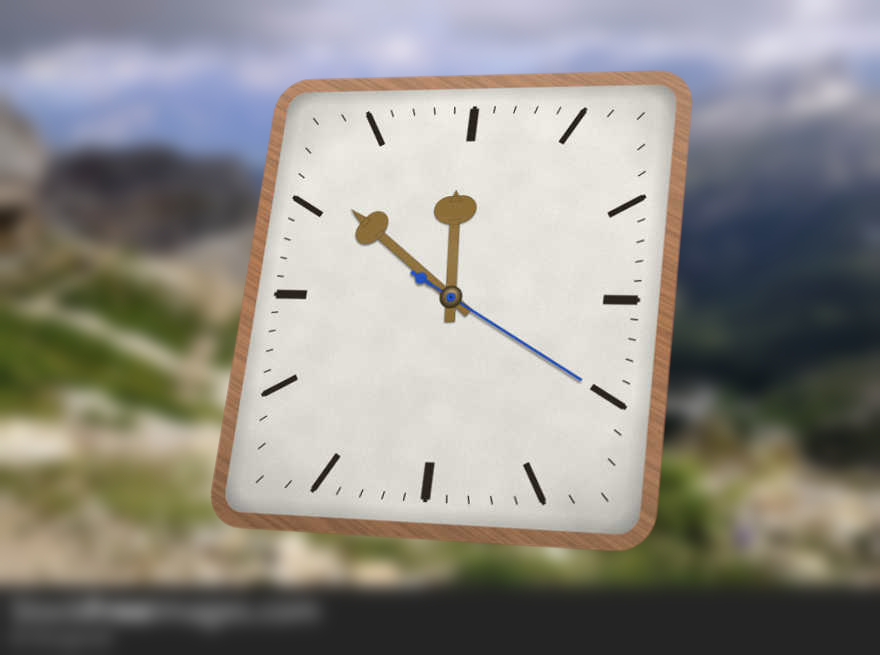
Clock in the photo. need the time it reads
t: 11:51:20
